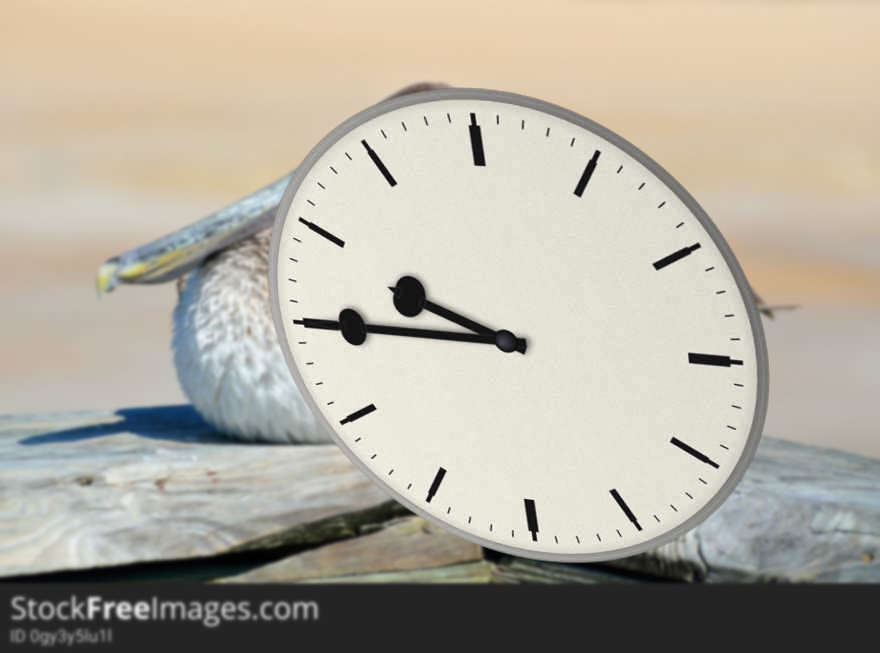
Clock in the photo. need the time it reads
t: 9:45
